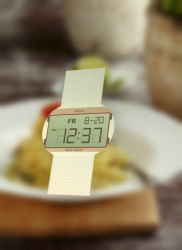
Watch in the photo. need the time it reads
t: 12:37
